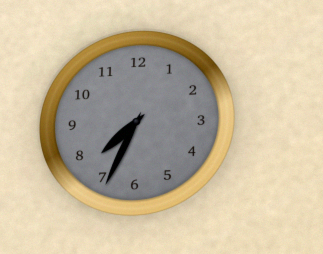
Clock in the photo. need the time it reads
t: 7:34
